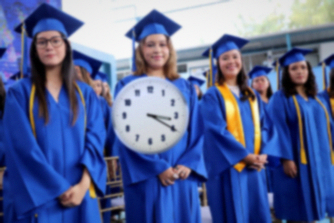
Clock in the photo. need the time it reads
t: 3:20
